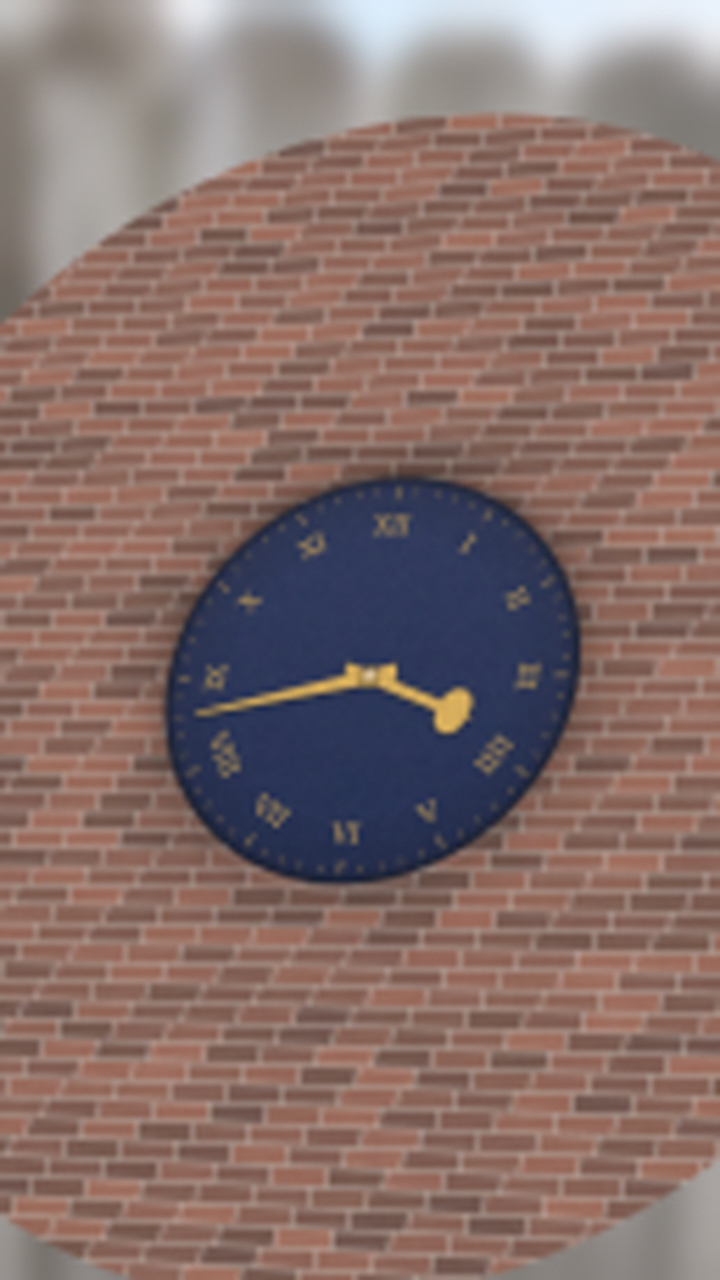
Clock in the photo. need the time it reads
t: 3:43
